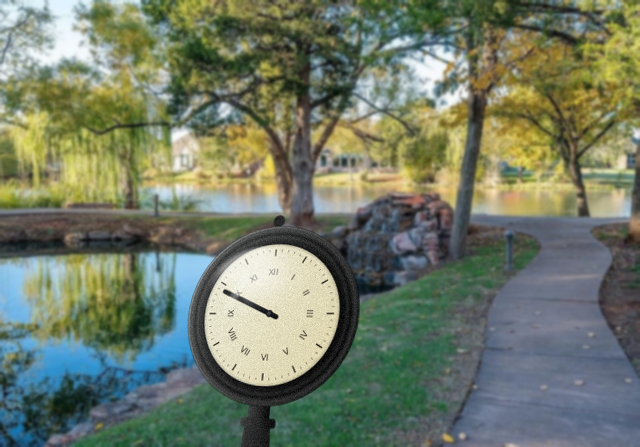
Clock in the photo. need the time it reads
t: 9:49
